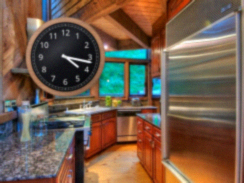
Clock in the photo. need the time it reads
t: 4:17
